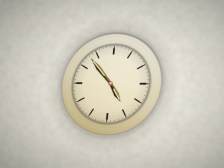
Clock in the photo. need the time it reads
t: 4:53
